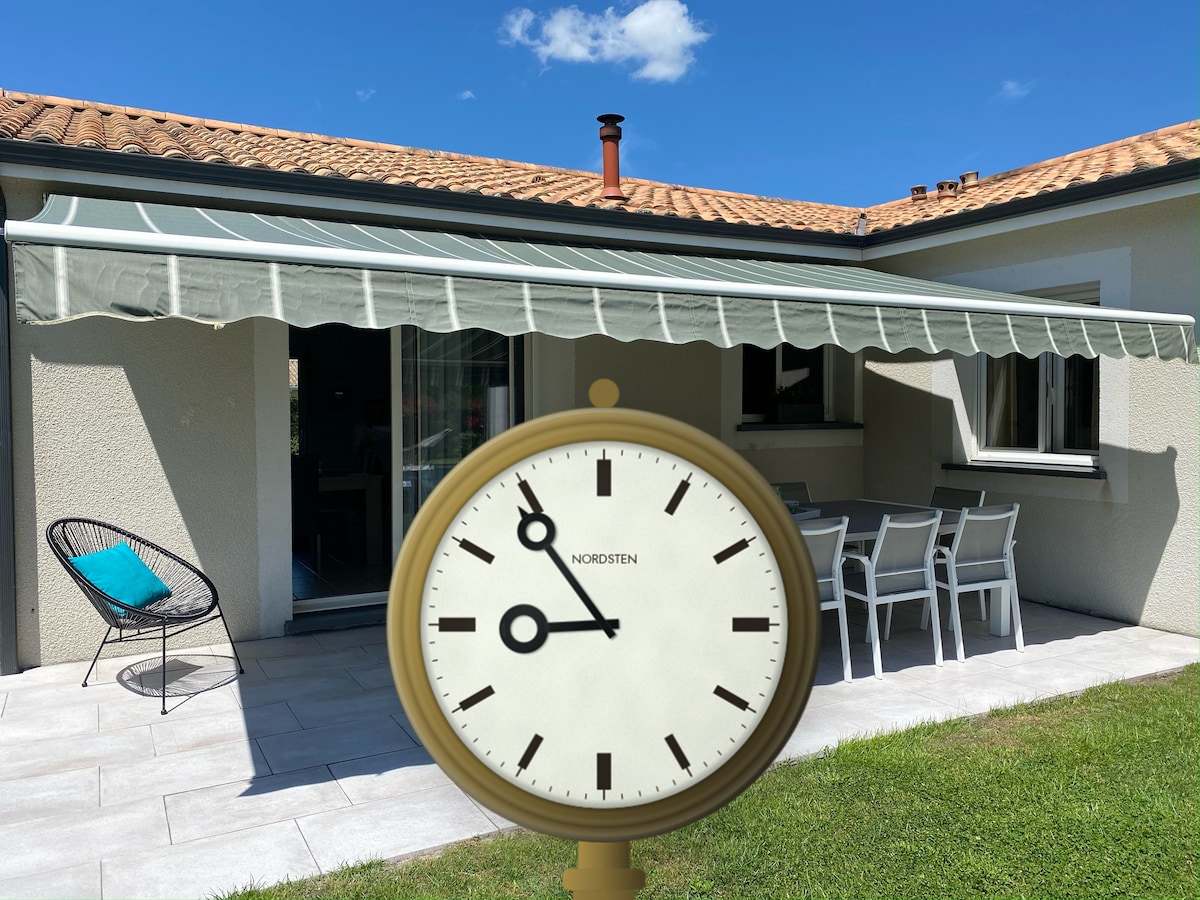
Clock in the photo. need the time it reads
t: 8:54
